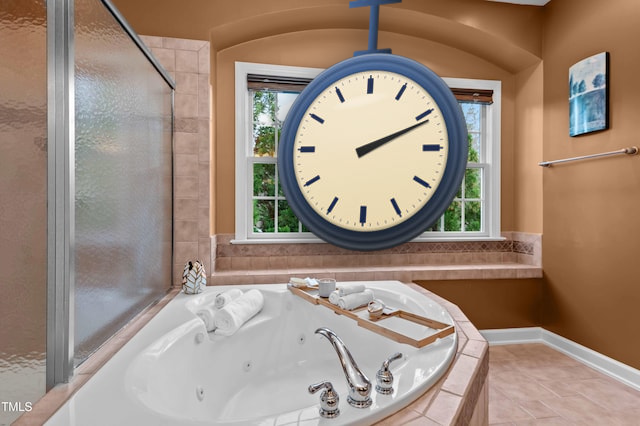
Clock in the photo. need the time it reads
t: 2:11
